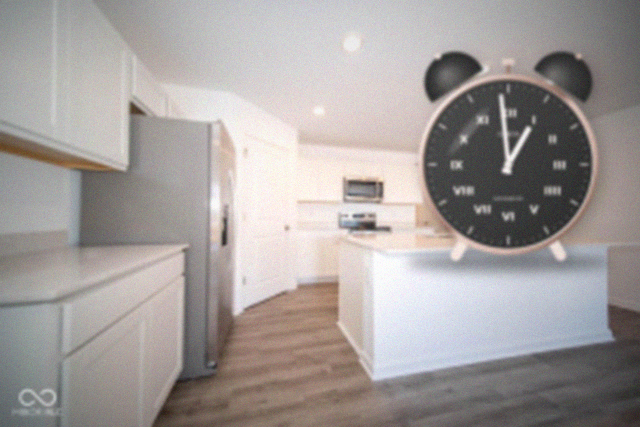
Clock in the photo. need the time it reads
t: 12:59
